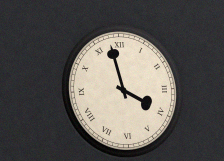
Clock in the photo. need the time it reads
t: 3:58
